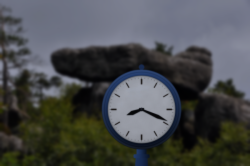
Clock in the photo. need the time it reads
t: 8:19
